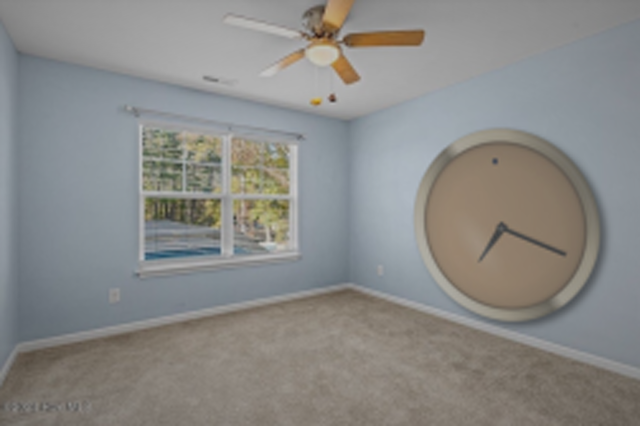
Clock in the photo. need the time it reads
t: 7:19
